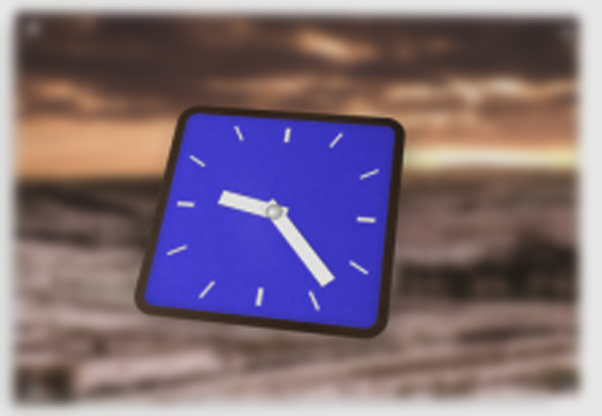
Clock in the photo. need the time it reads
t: 9:23
